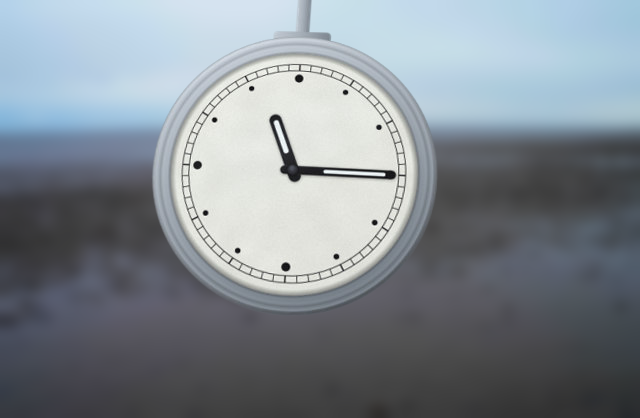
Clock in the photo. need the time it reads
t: 11:15
